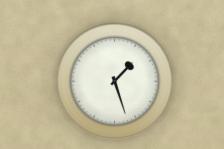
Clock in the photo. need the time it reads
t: 1:27
